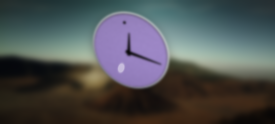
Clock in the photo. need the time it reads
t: 12:18
